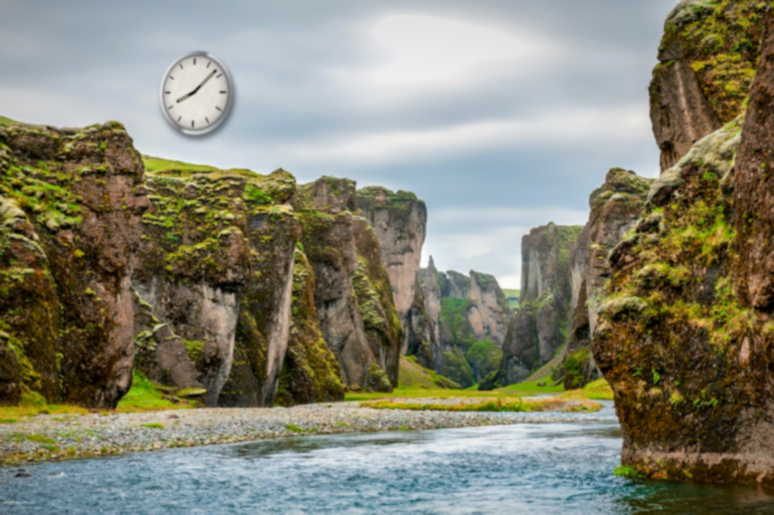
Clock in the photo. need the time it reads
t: 8:08
